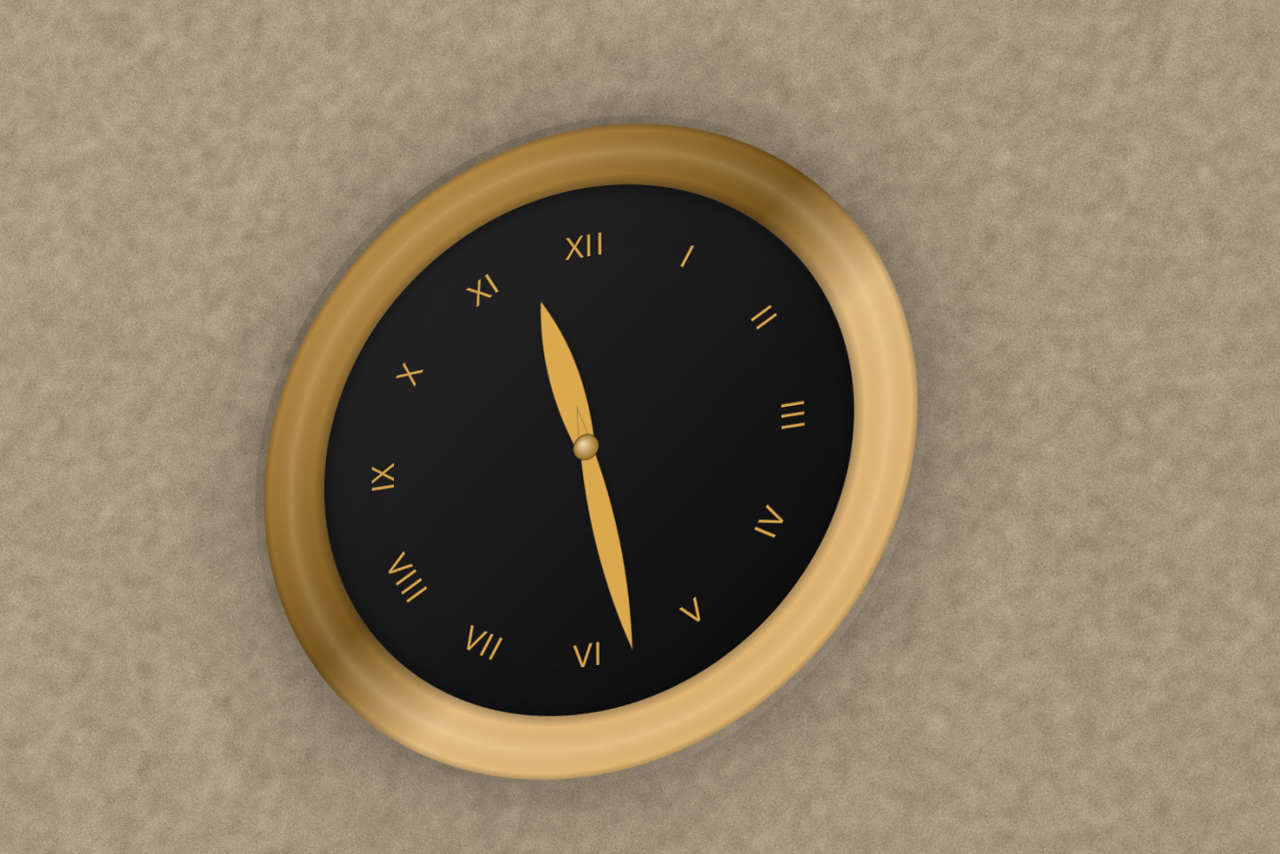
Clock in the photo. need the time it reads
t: 11:28
